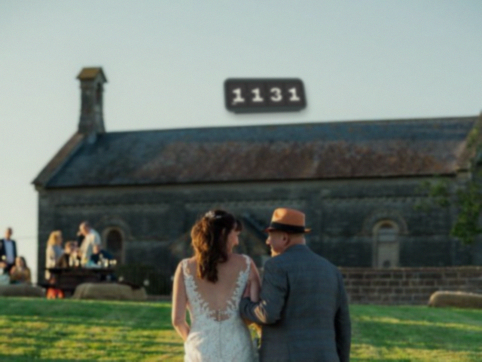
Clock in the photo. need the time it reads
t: 11:31
